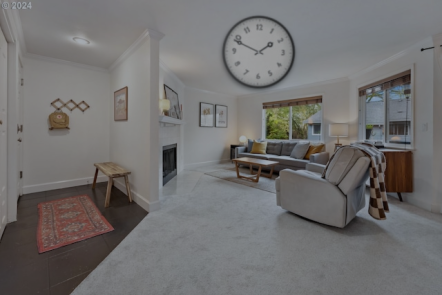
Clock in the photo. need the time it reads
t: 1:49
